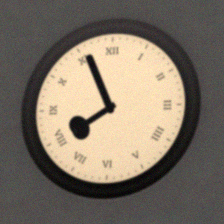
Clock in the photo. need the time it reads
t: 7:56
